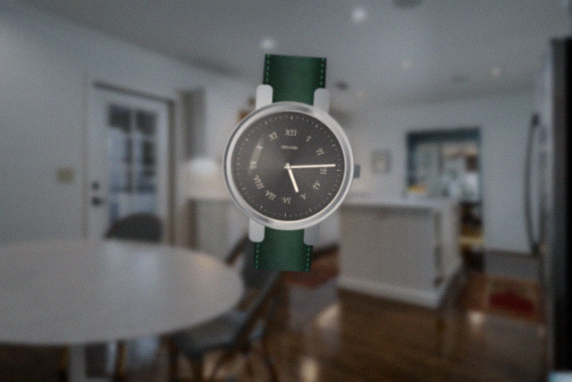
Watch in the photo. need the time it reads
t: 5:14
